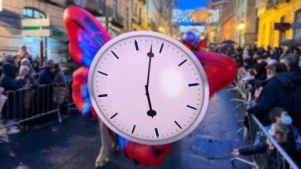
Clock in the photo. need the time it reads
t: 6:03
